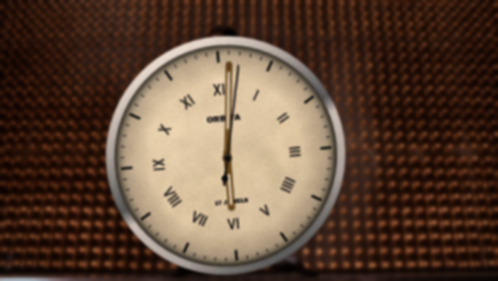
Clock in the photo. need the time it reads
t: 6:01:02
